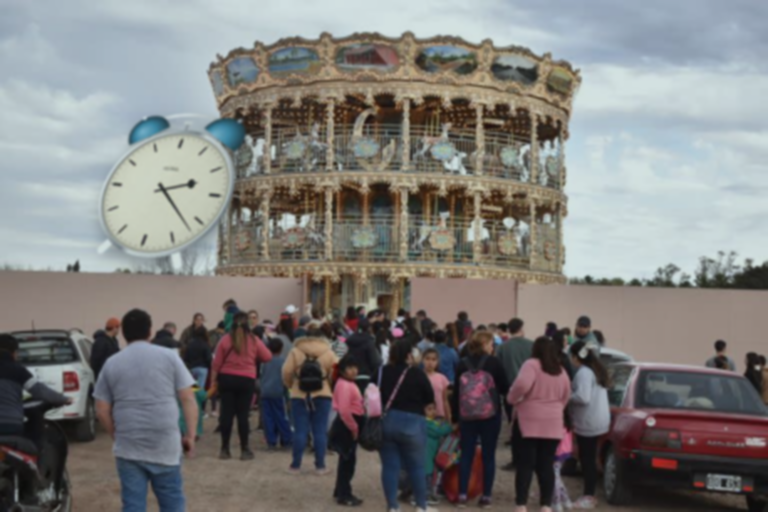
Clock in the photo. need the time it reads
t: 2:22
